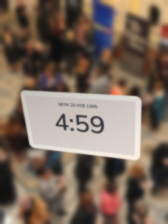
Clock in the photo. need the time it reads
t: 4:59
